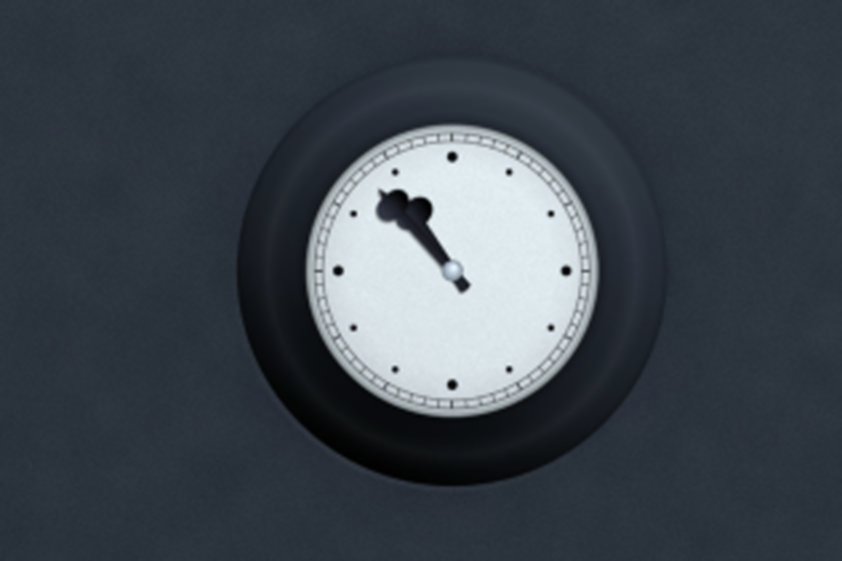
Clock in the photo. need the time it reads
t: 10:53
